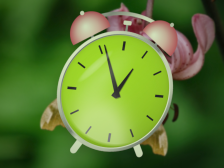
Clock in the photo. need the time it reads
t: 12:56
